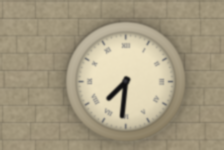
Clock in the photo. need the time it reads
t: 7:31
